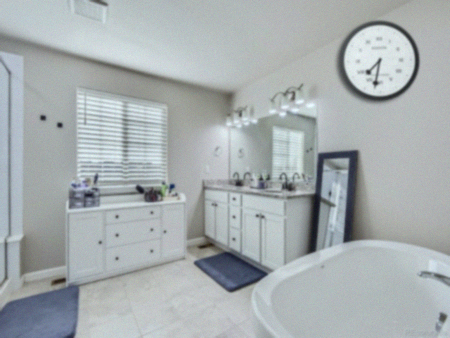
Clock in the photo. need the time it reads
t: 7:32
